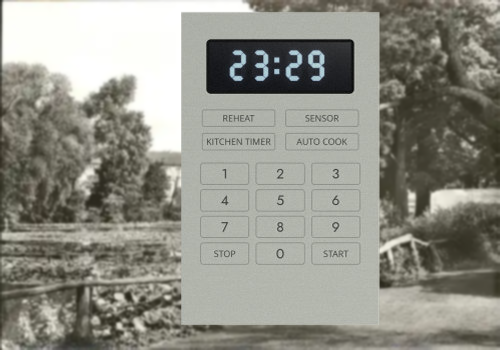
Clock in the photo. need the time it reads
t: 23:29
